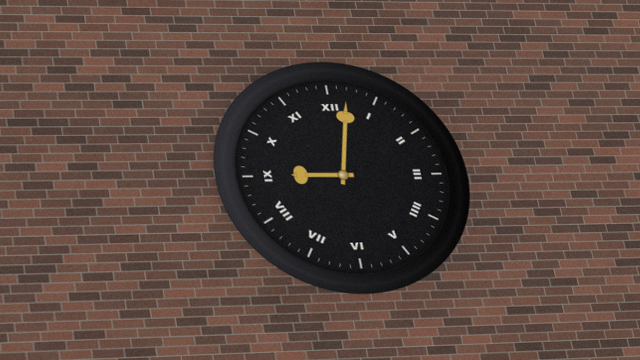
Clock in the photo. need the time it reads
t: 9:02
